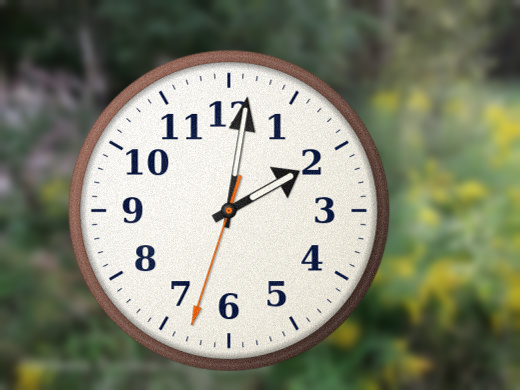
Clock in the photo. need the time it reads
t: 2:01:33
